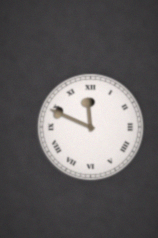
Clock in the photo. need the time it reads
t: 11:49
